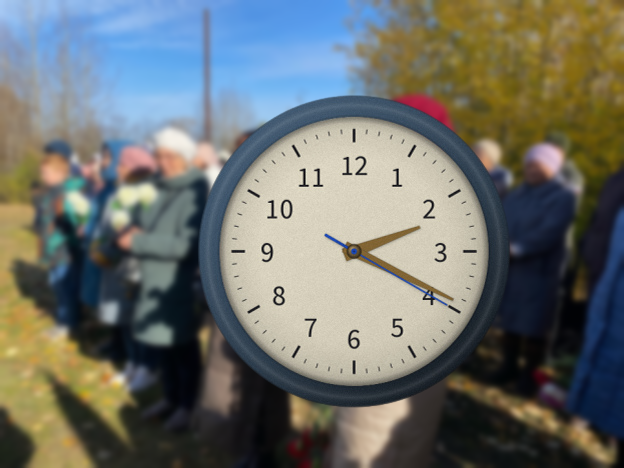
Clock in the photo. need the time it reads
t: 2:19:20
